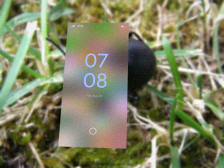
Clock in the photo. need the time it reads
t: 7:08
